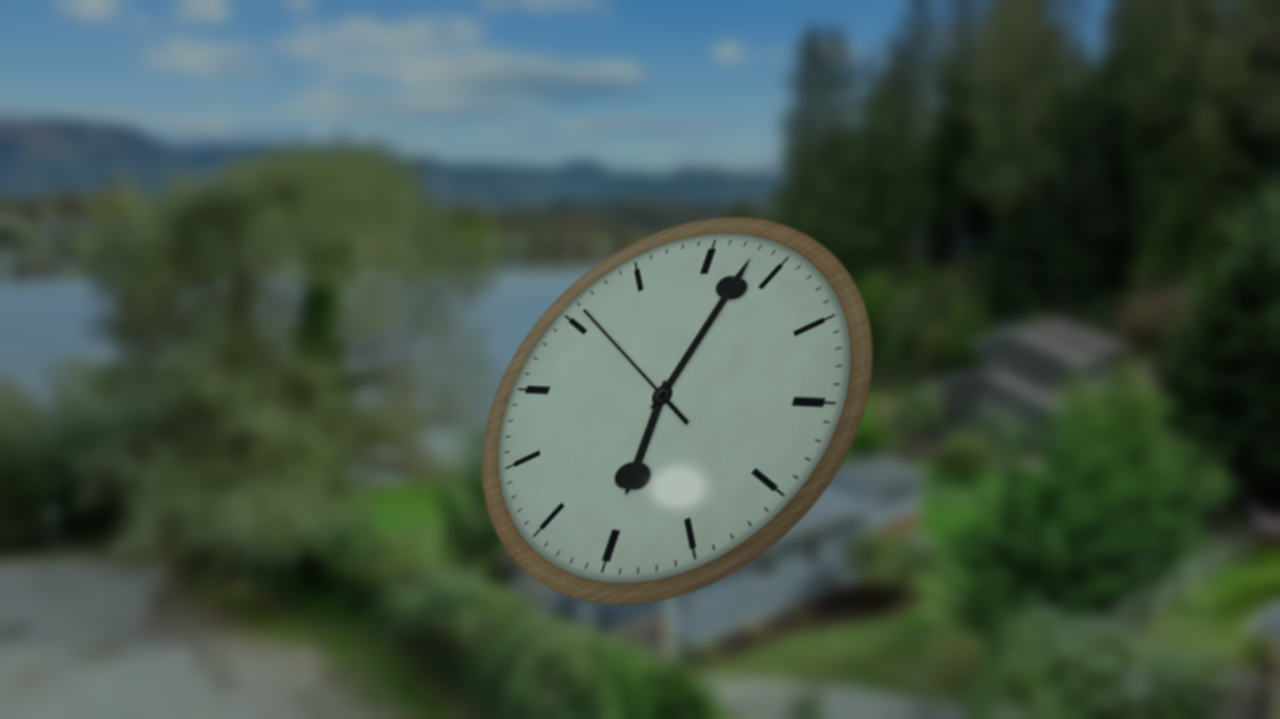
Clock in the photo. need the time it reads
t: 6:02:51
